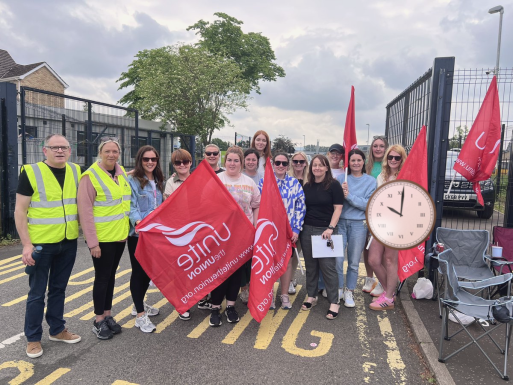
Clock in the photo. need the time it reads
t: 10:01
